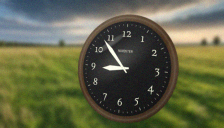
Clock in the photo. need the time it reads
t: 8:53
